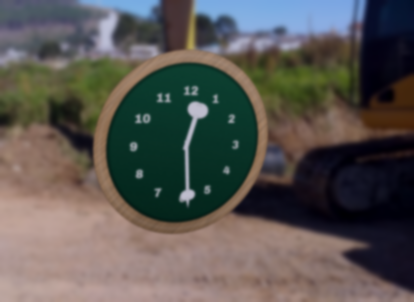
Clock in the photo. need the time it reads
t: 12:29
